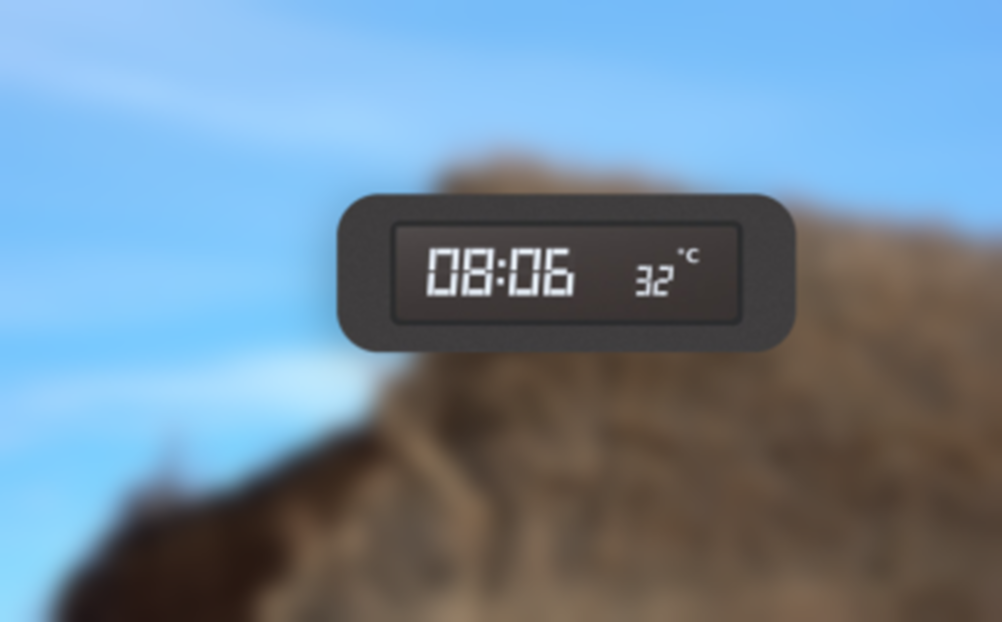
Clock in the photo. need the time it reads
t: 8:06
